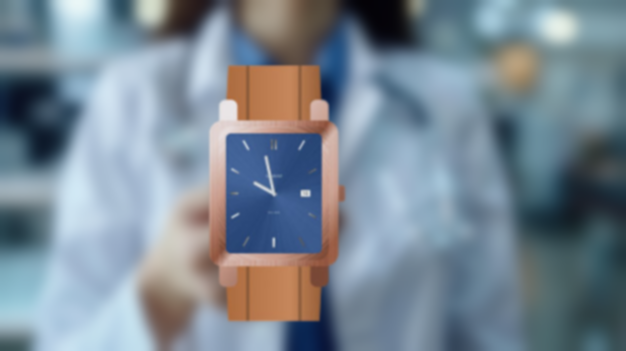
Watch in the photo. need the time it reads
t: 9:58
